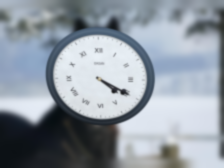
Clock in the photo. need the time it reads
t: 4:20
